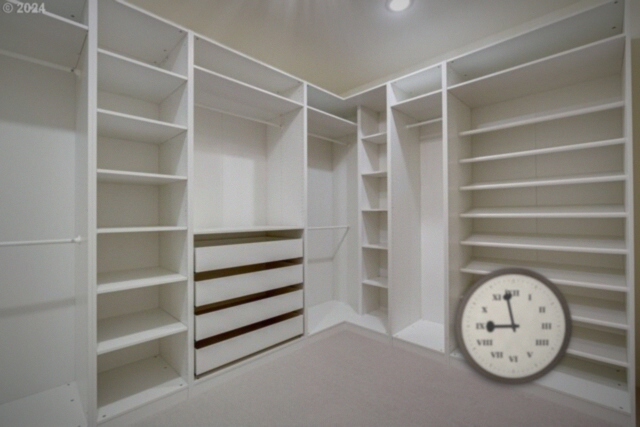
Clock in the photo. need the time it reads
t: 8:58
